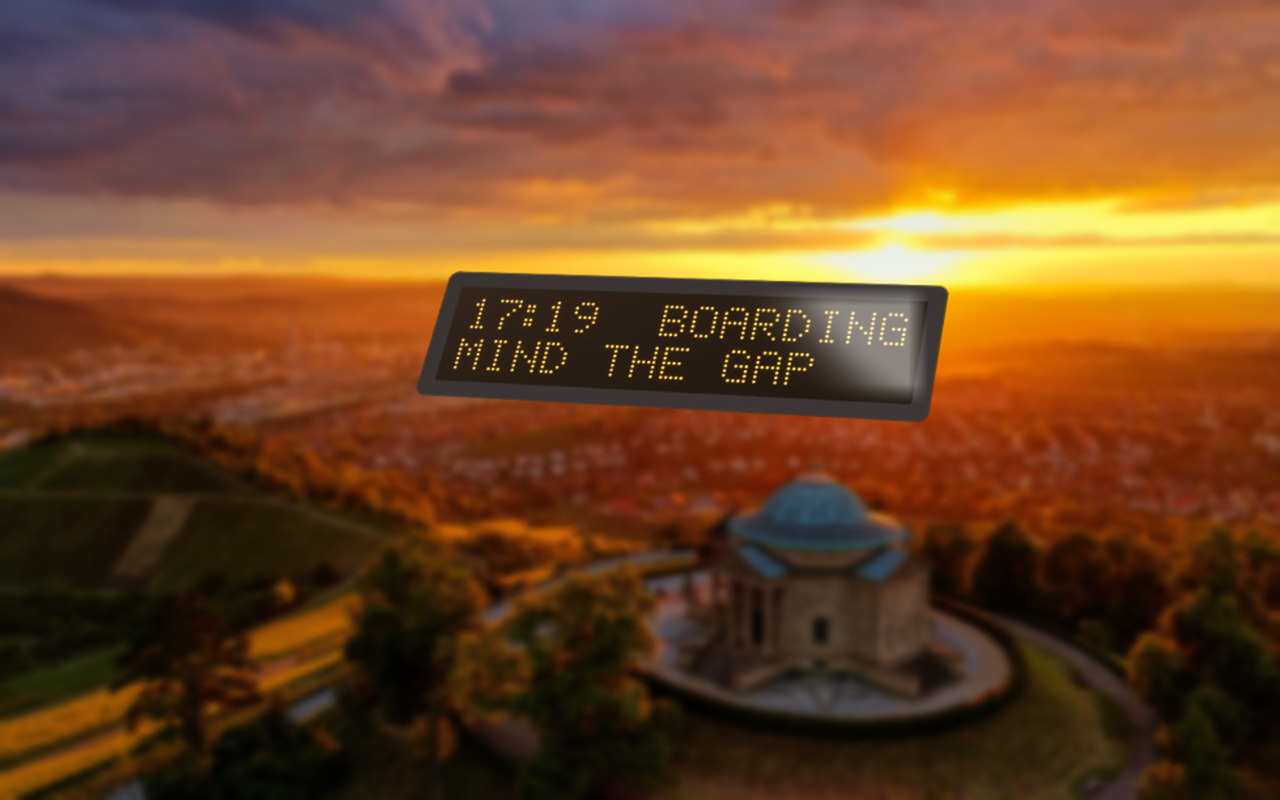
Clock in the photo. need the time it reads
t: 17:19
